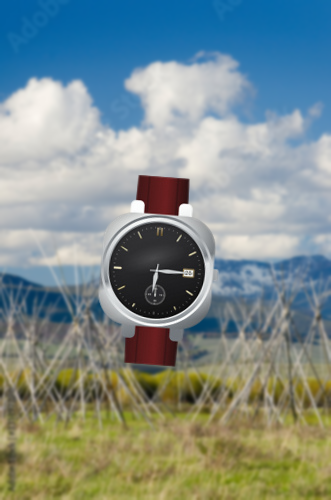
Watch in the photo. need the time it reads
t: 6:15
